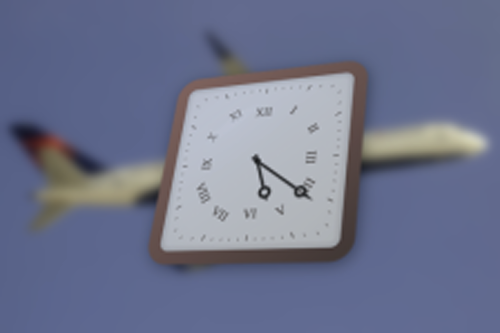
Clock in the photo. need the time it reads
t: 5:21
